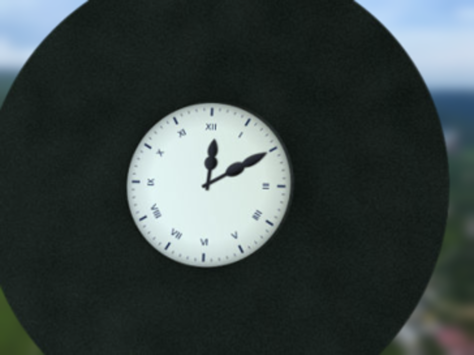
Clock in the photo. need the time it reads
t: 12:10
